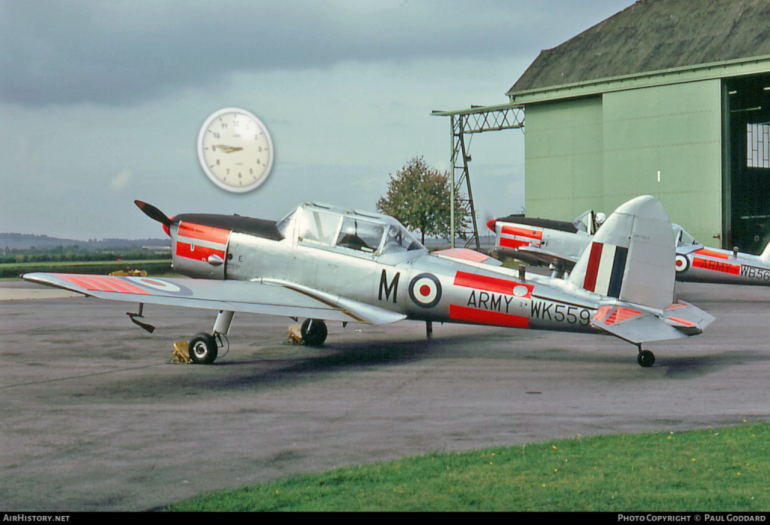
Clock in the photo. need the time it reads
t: 8:46
